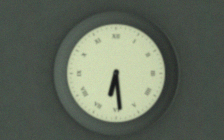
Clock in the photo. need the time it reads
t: 6:29
